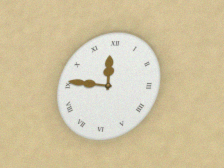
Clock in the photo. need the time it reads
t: 11:46
